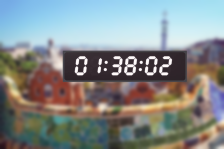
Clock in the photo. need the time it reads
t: 1:38:02
